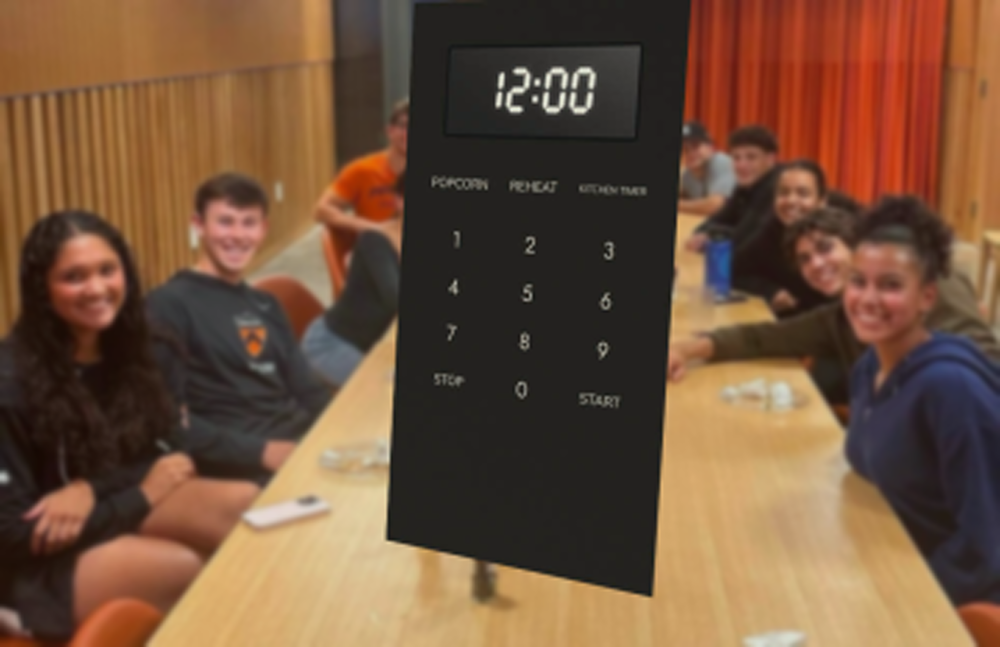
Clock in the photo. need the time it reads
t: 12:00
